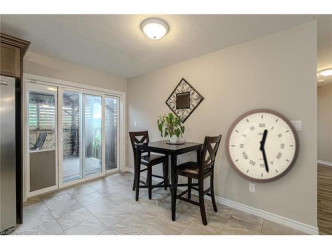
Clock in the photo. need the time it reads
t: 12:28
